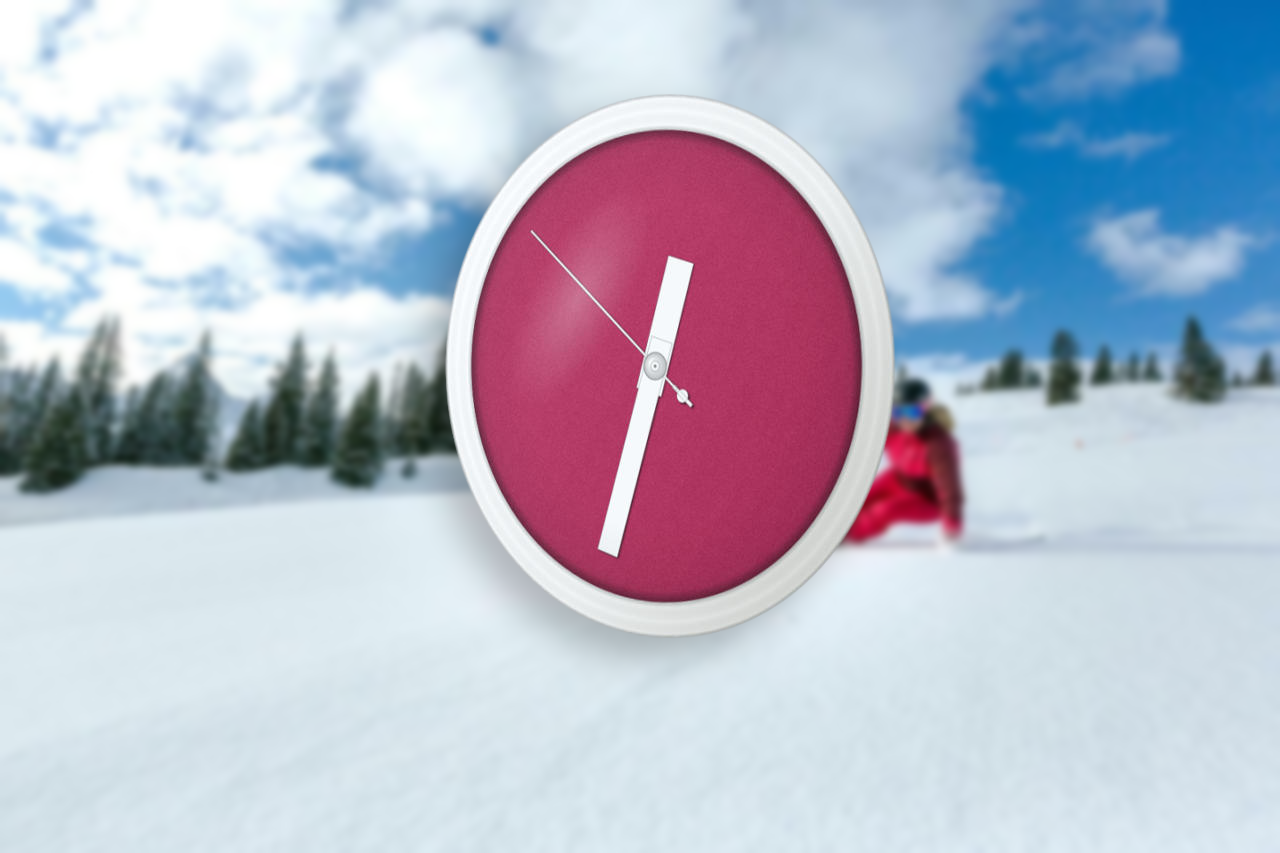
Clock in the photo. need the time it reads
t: 12:32:52
